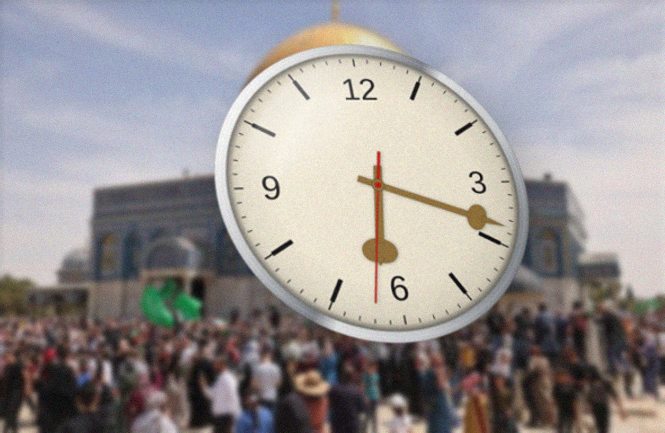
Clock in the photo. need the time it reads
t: 6:18:32
